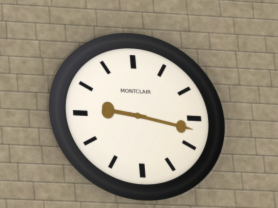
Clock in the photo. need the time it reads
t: 9:17
